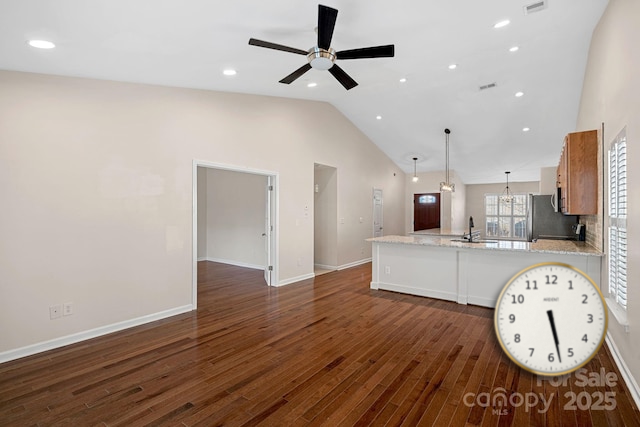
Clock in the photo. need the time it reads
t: 5:28
